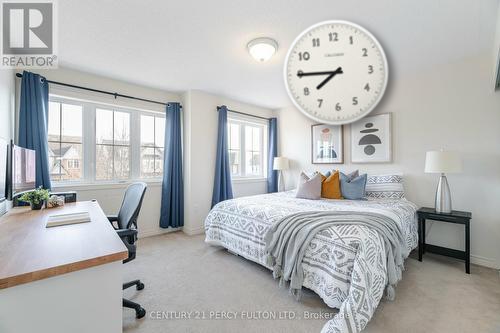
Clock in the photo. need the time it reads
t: 7:45
